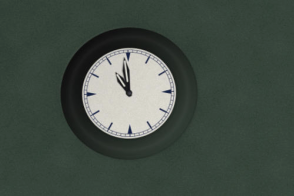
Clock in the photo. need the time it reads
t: 10:59
